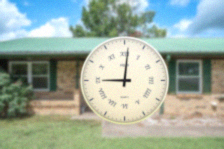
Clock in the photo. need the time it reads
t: 9:01
